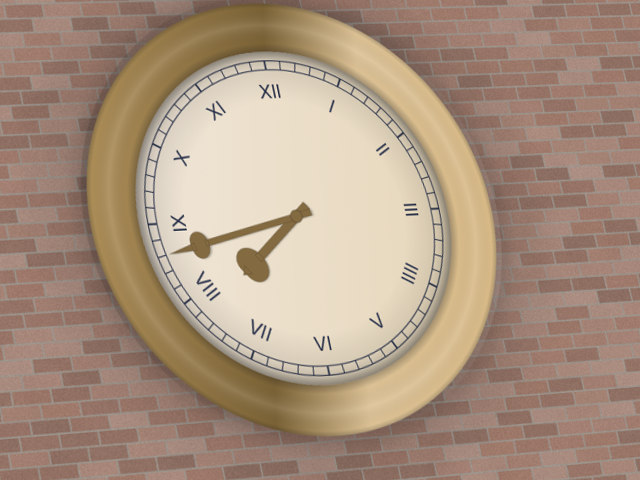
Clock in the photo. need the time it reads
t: 7:43
